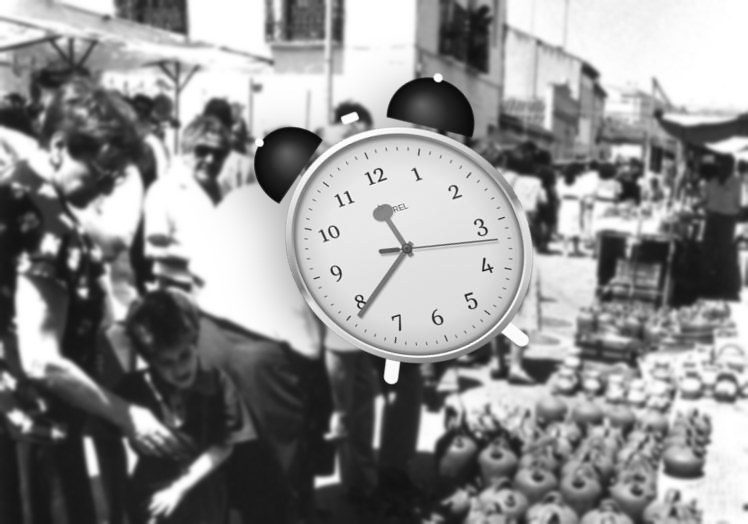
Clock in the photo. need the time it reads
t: 11:39:17
